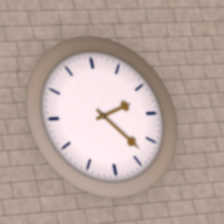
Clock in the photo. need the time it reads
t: 2:23
